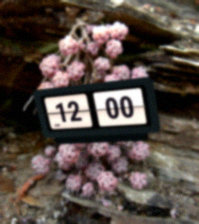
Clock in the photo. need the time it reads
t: 12:00
